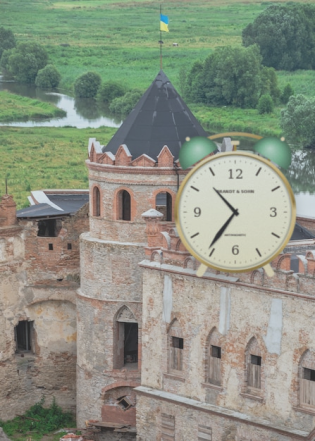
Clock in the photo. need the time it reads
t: 10:36
